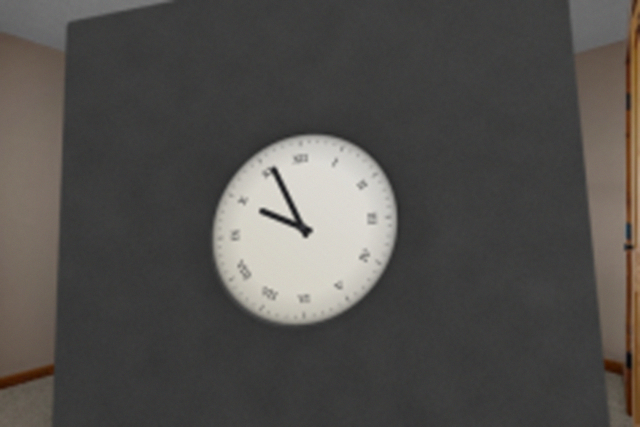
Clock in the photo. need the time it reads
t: 9:56
